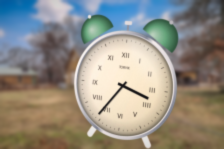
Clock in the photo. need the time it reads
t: 3:36
